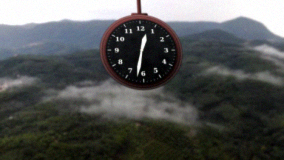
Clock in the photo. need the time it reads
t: 12:32
